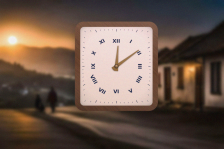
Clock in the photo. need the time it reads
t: 12:09
